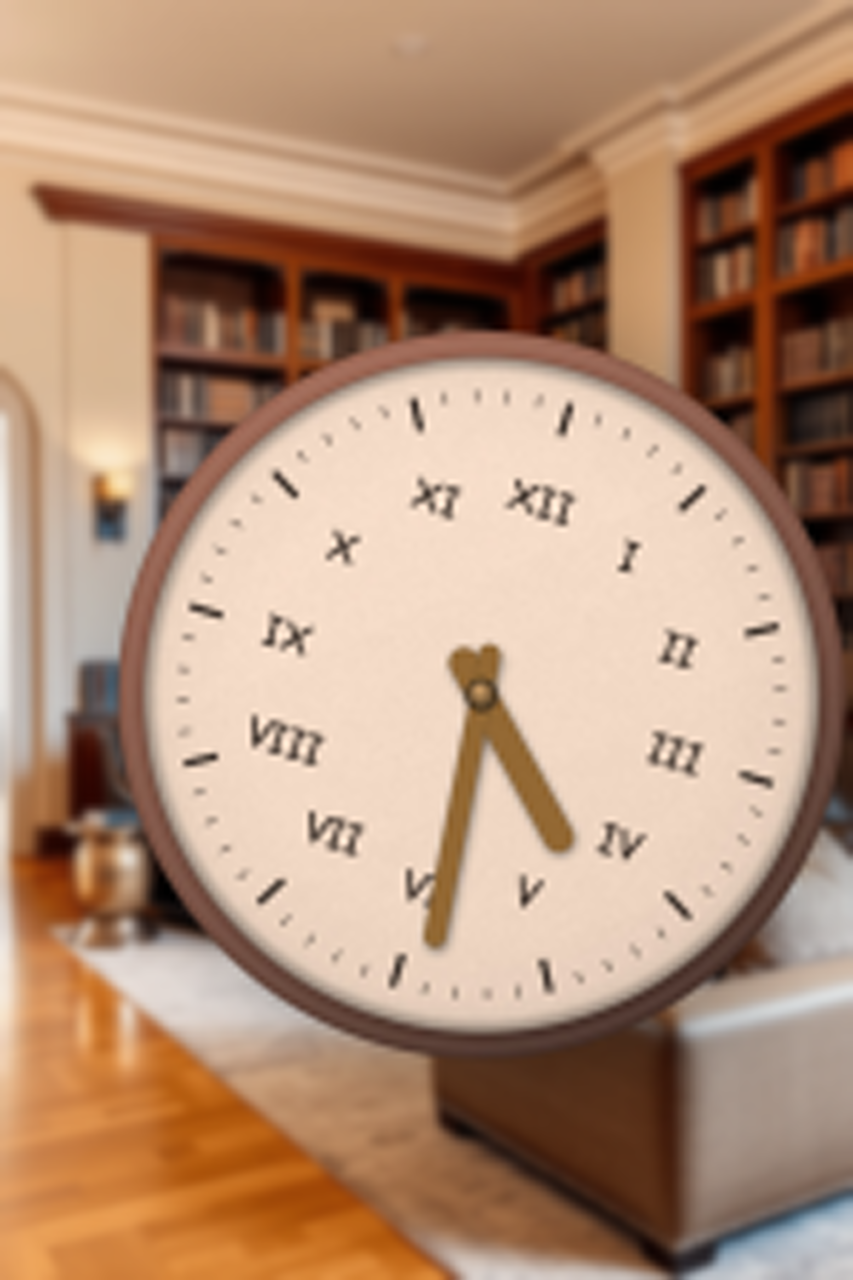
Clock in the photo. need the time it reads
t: 4:29
